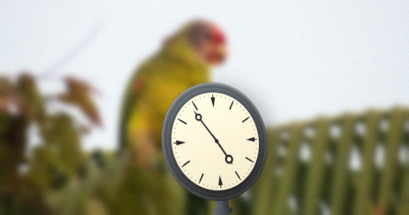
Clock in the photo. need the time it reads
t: 4:54
